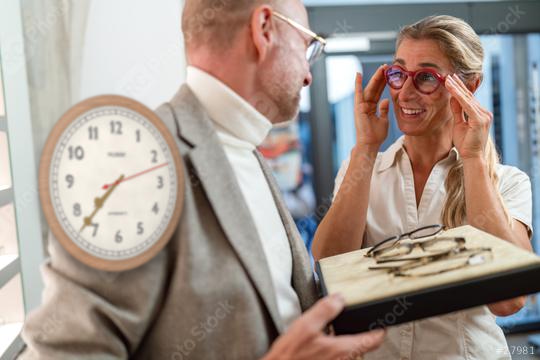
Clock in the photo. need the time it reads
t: 7:37:12
